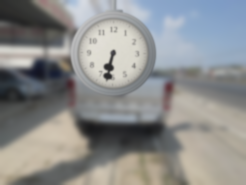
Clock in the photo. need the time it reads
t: 6:32
